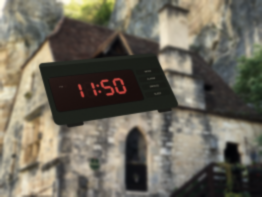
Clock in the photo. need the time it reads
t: 11:50
